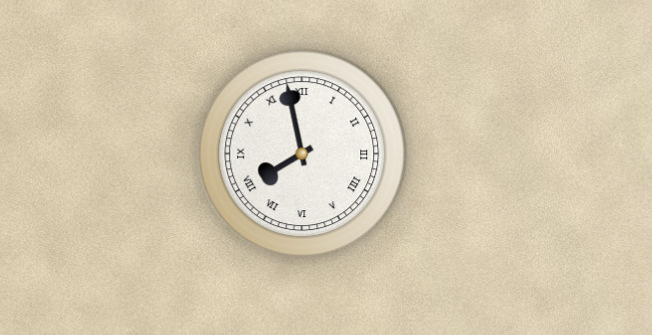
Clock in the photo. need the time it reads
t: 7:58
